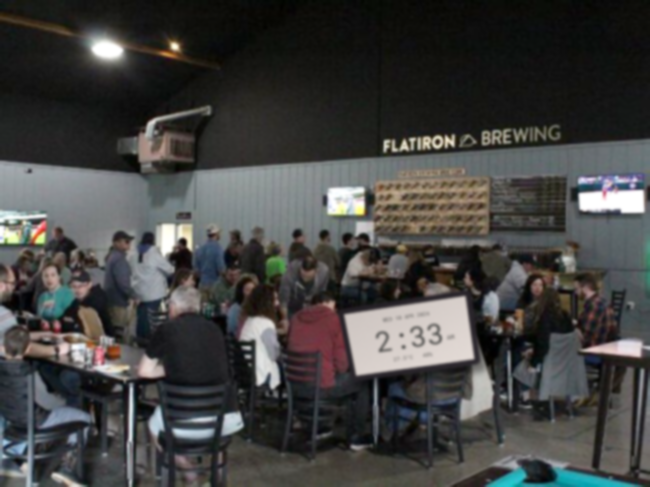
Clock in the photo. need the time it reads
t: 2:33
